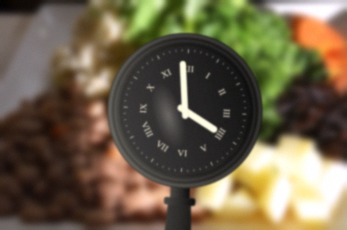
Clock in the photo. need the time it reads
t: 3:59
